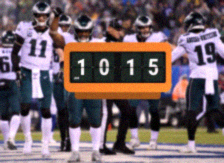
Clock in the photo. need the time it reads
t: 10:15
